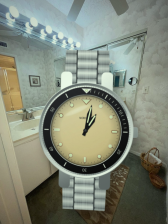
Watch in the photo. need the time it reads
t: 1:02
